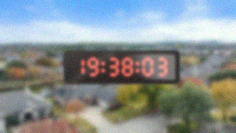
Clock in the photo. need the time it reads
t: 19:38:03
